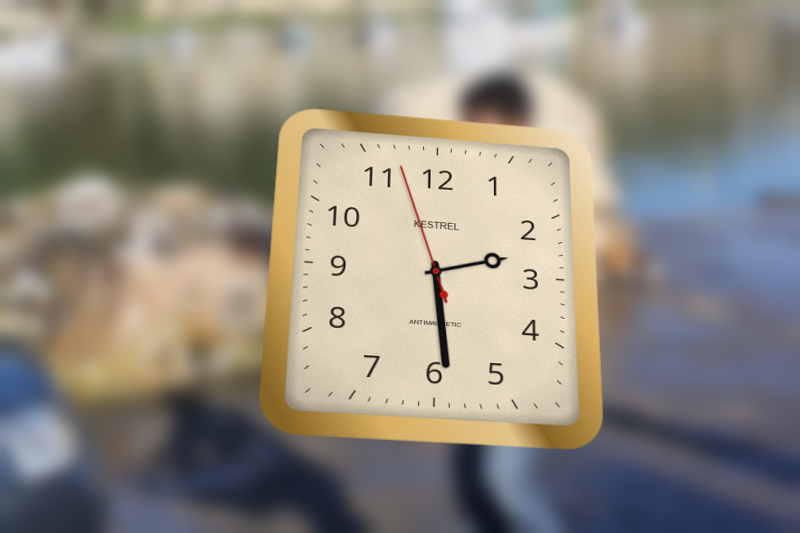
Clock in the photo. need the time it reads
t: 2:28:57
